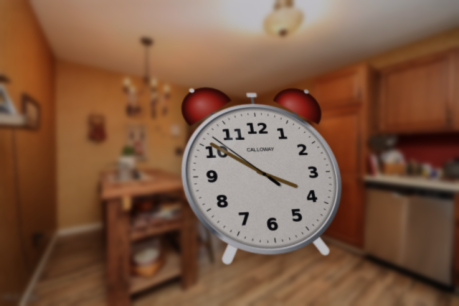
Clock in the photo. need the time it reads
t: 3:50:52
